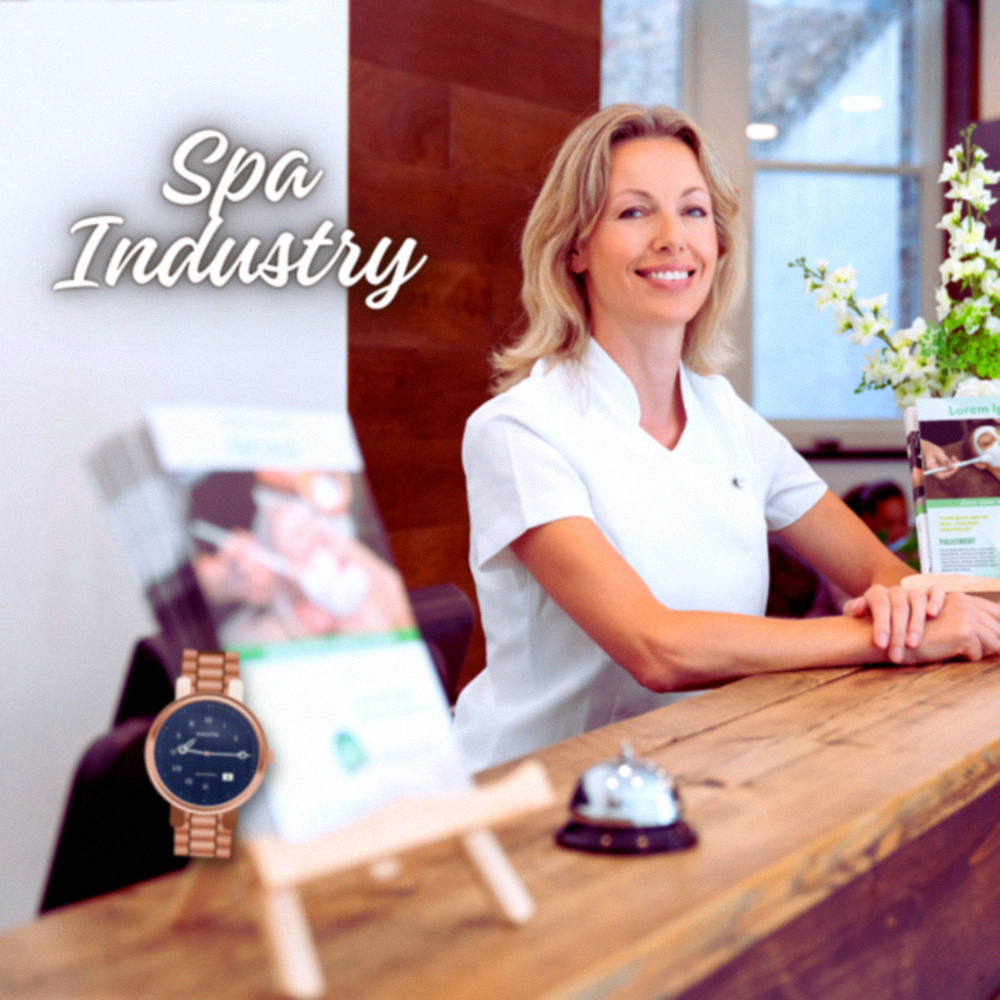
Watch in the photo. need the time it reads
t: 9:15
